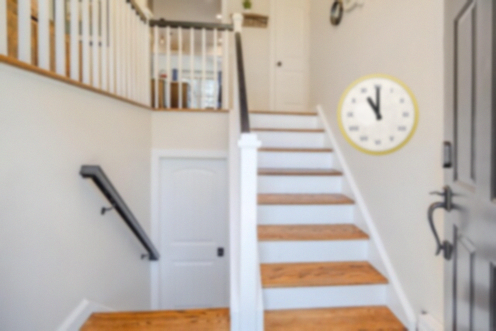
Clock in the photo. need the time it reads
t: 11:00
